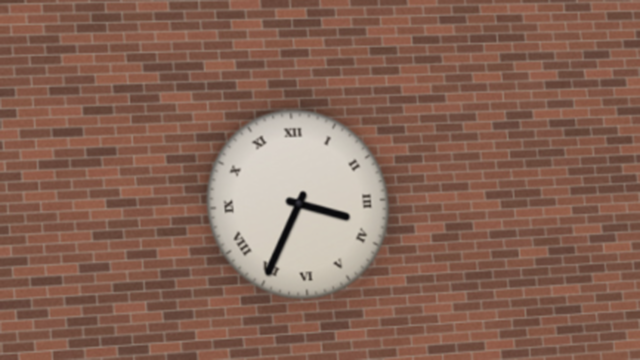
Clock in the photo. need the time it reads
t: 3:35
